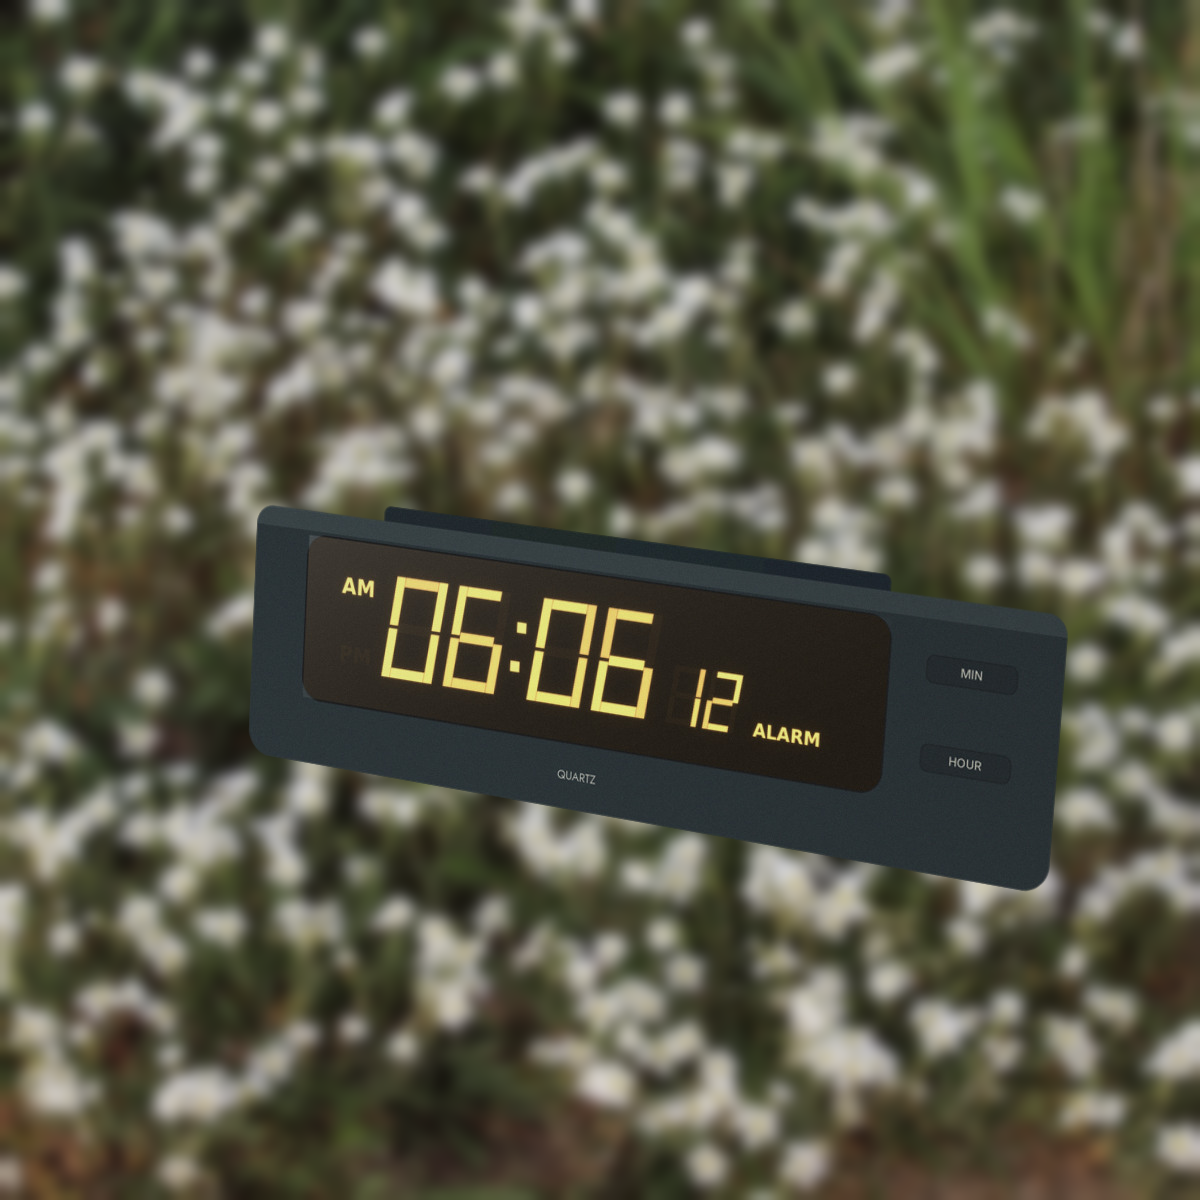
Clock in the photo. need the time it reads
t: 6:06:12
